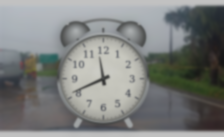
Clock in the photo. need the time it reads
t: 11:41
